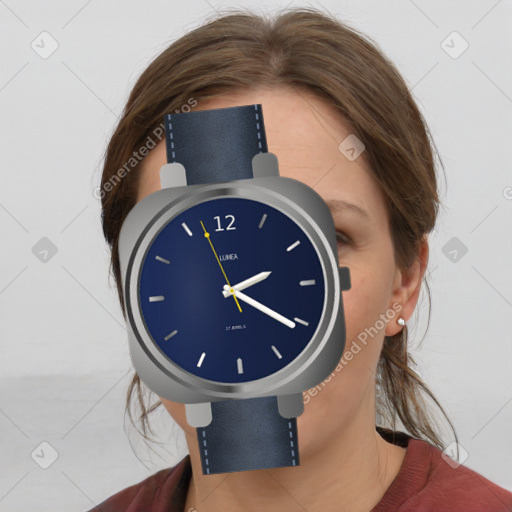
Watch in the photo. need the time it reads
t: 2:20:57
